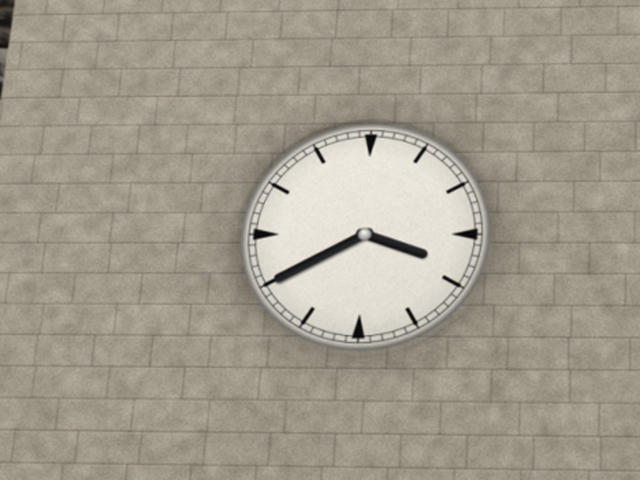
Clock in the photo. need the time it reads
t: 3:40
